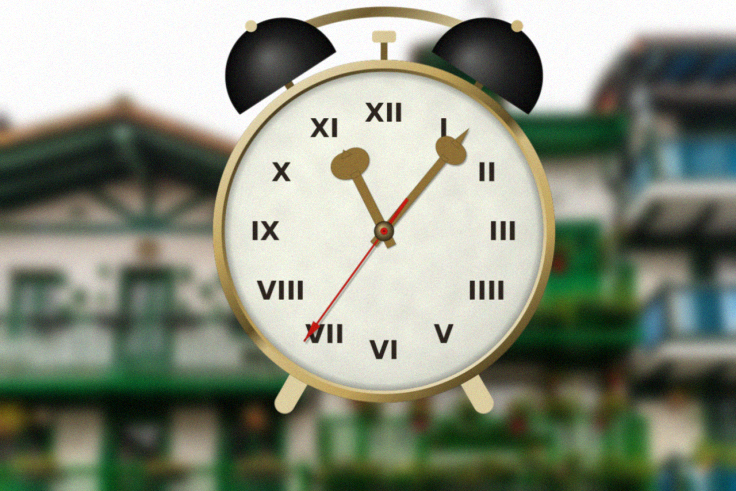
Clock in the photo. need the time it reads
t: 11:06:36
